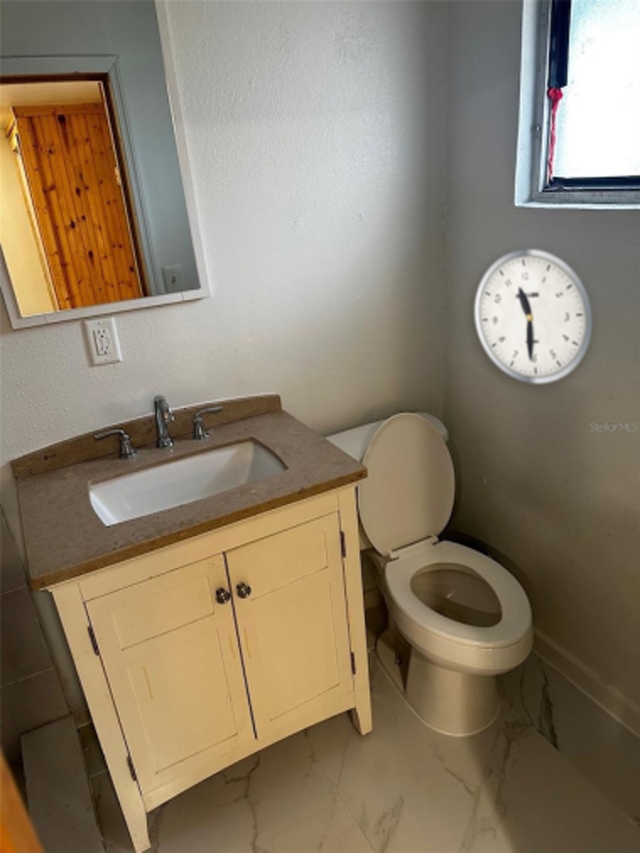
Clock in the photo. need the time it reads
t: 11:31
